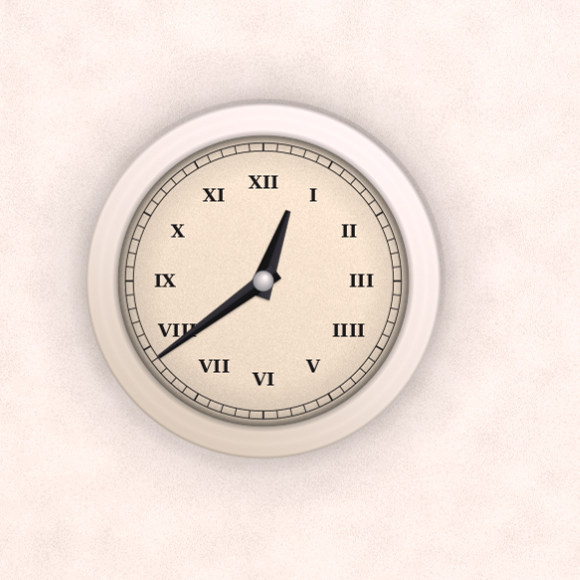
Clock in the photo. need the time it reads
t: 12:39
